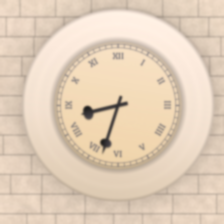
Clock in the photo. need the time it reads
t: 8:33
